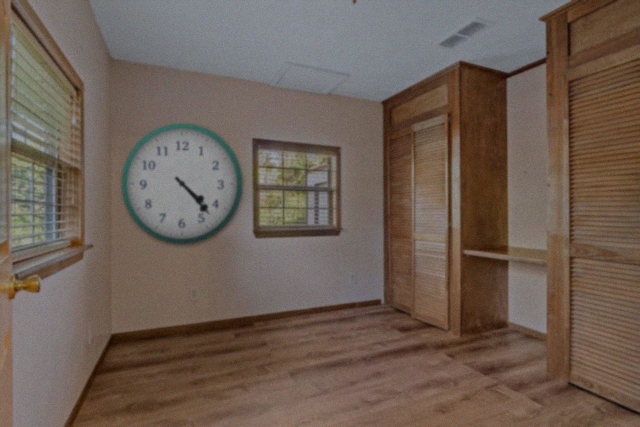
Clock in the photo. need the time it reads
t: 4:23
